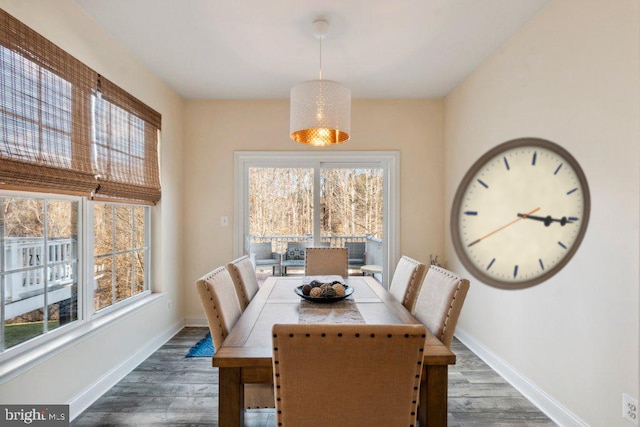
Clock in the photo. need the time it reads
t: 3:15:40
